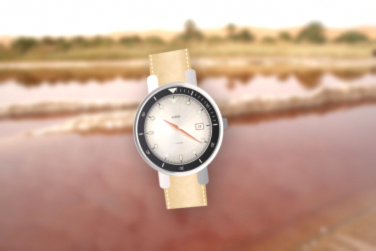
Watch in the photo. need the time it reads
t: 10:21
